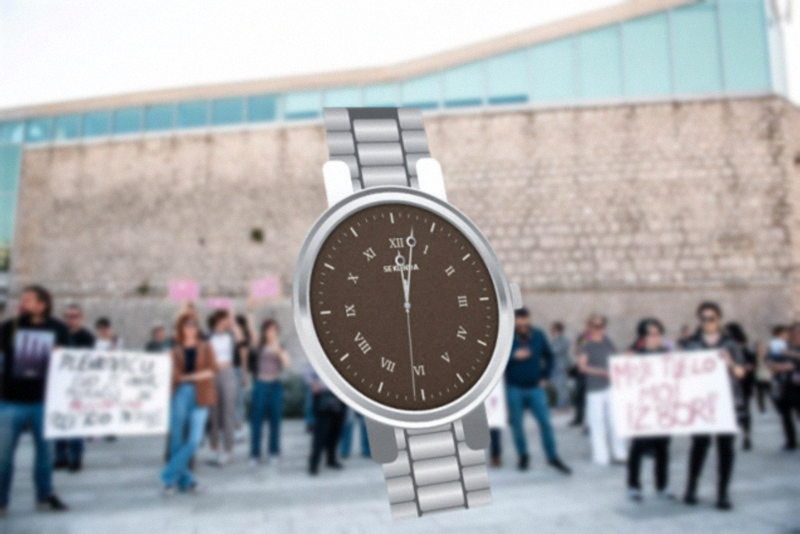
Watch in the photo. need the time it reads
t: 12:02:31
